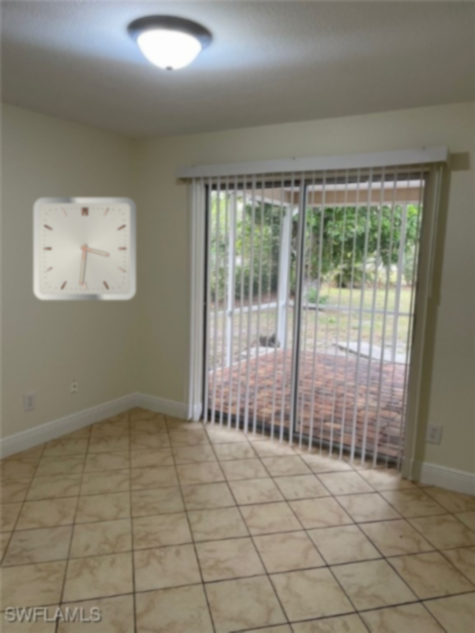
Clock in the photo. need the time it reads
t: 3:31
